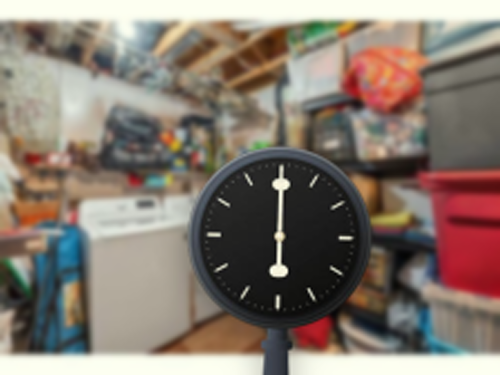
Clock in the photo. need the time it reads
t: 6:00
